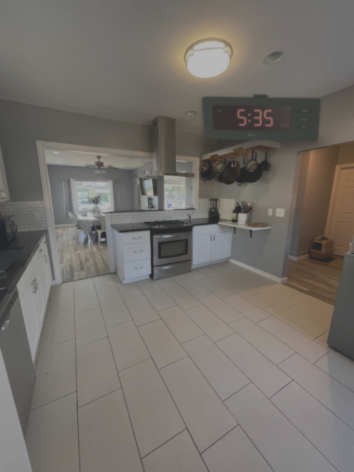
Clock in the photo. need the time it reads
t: 5:35
